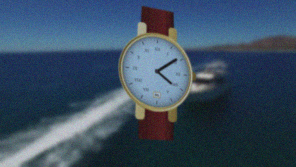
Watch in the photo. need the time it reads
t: 4:09
